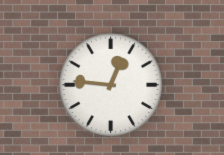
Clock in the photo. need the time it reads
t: 12:46
